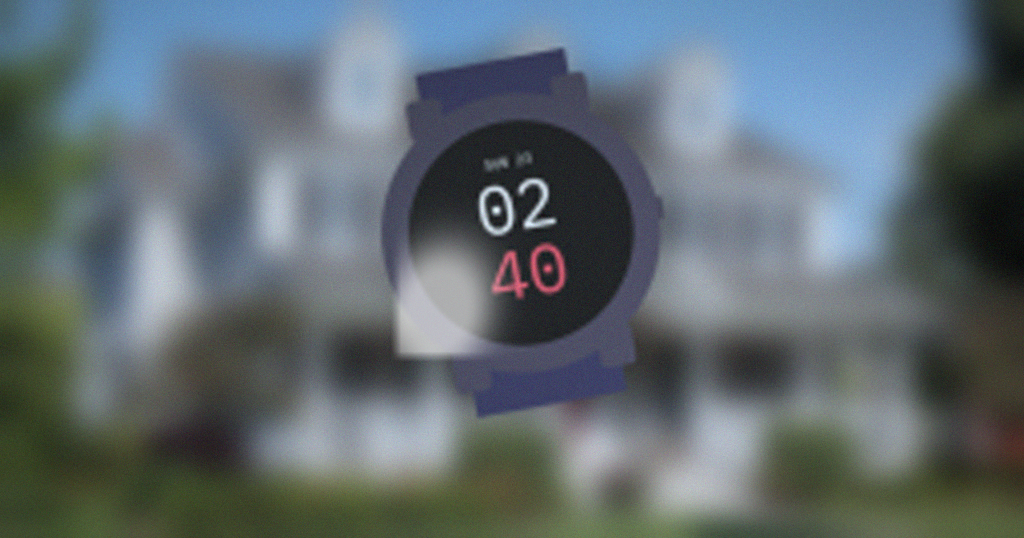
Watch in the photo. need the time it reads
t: 2:40
